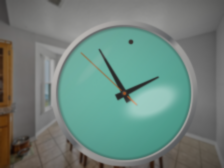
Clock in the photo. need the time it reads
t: 1:53:51
